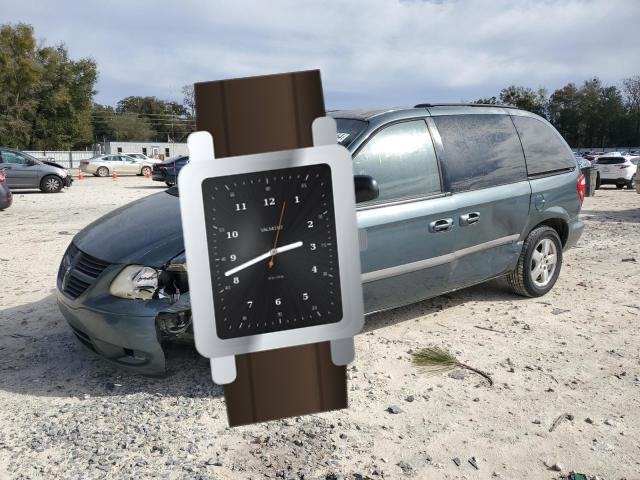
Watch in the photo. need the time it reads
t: 2:42:03
